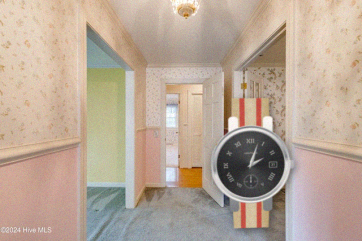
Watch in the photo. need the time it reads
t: 2:03
